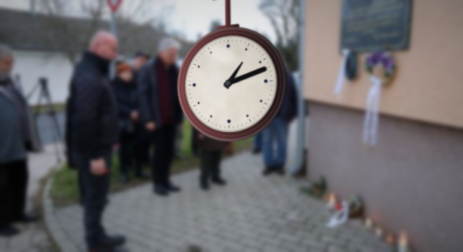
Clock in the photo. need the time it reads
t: 1:12
